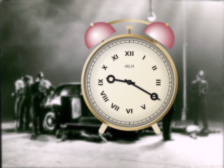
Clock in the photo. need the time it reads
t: 9:20
